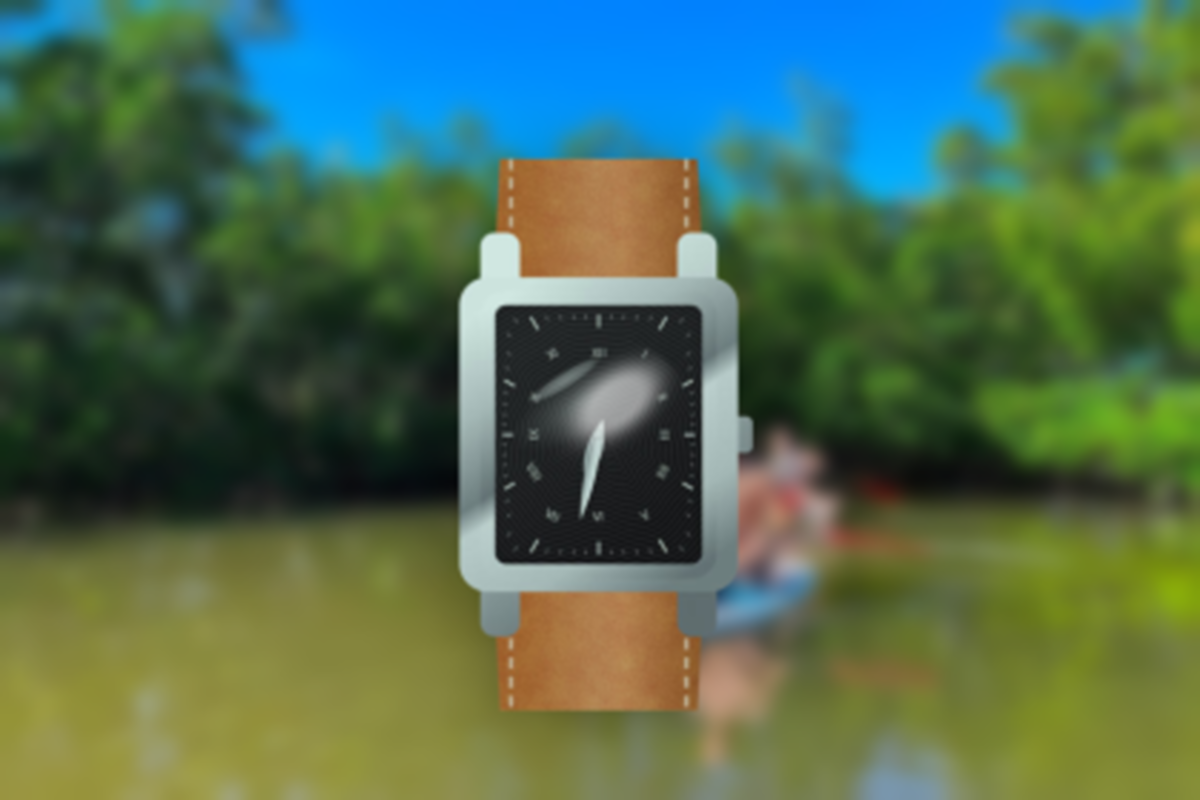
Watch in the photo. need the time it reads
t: 6:32
